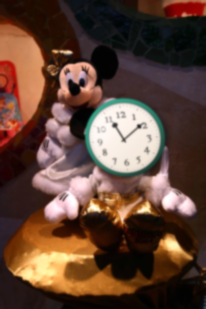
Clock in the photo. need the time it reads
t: 11:09
